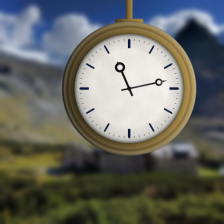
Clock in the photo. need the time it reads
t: 11:13
